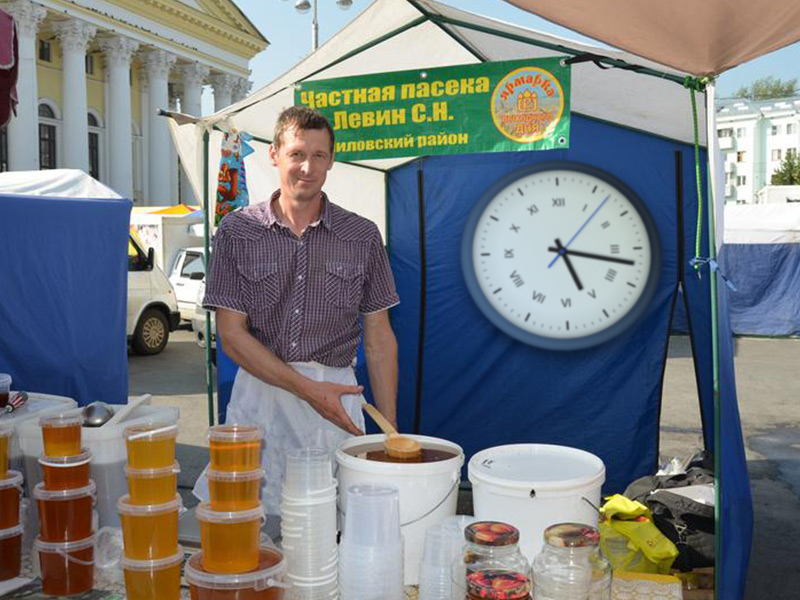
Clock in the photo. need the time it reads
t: 5:17:07
